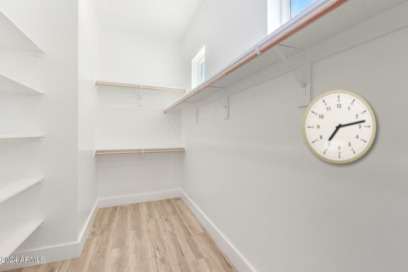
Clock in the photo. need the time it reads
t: 7:13
